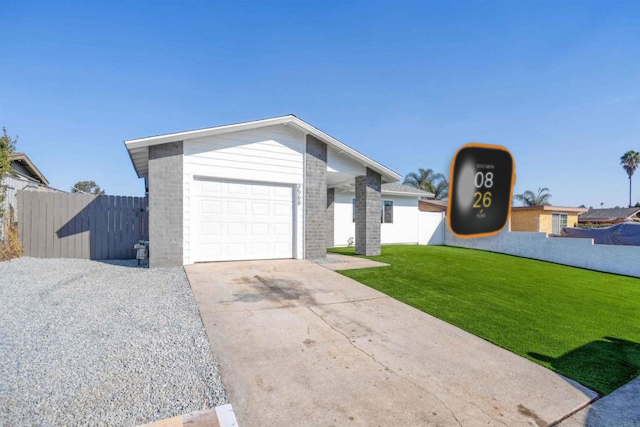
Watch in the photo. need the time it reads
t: 8:26
